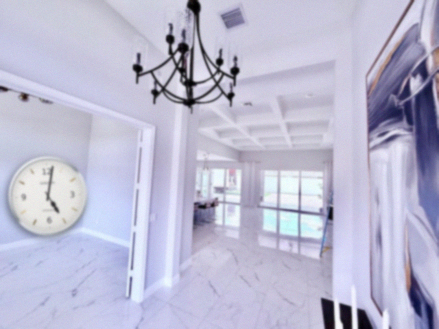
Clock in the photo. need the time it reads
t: 5:02
